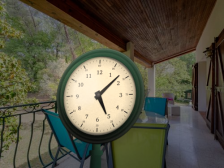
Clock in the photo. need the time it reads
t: 5:08
